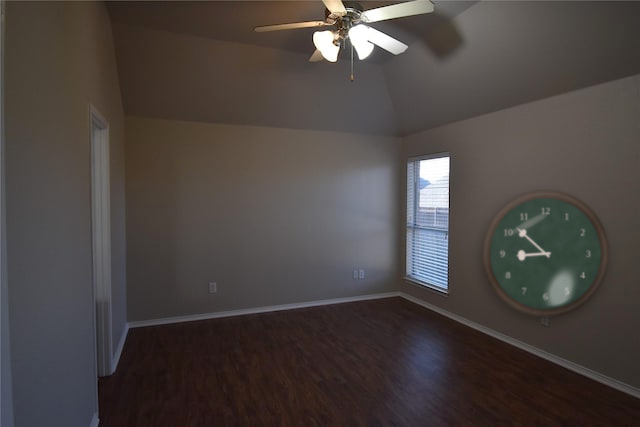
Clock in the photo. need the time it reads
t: 8:52
